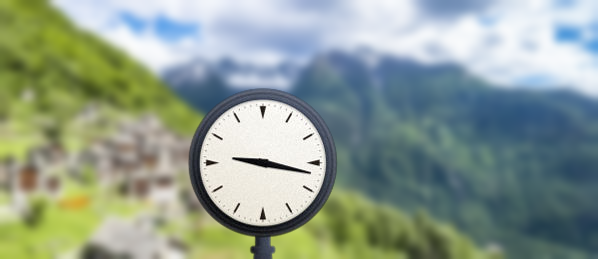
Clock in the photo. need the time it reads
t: 9:17
